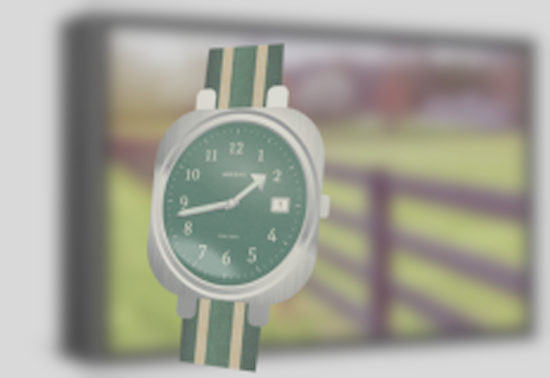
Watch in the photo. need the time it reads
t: 1:43
